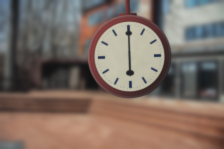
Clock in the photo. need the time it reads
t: 6:00
